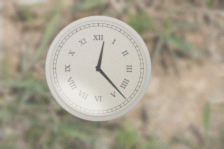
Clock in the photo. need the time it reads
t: 12:23
